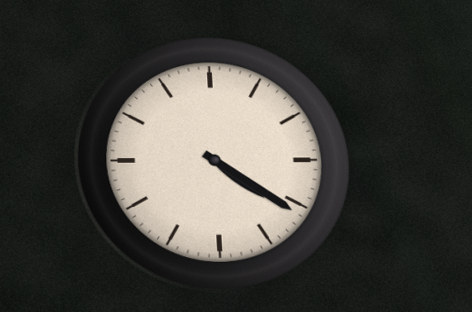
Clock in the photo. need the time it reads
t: 4:21
